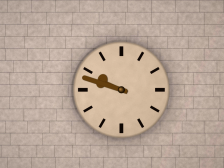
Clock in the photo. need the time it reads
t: 9:48
